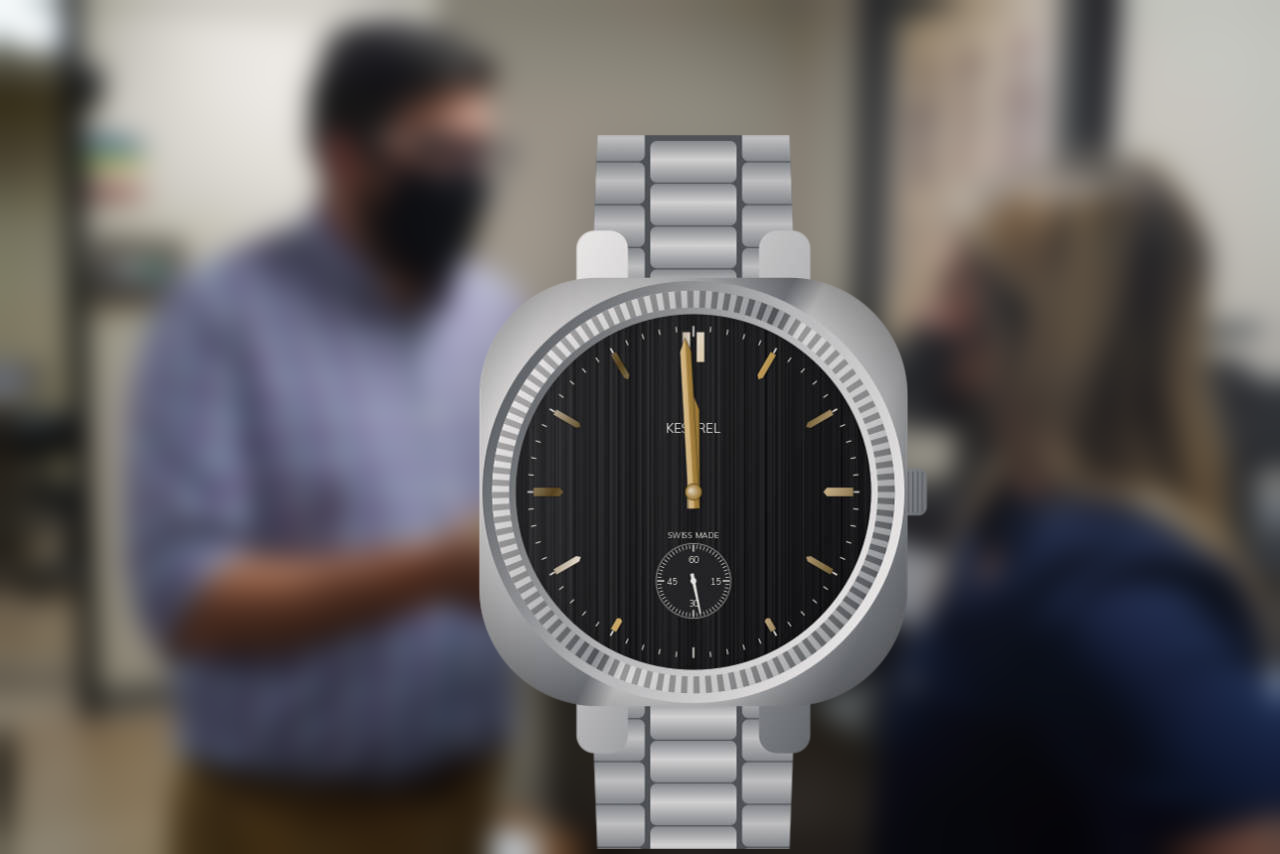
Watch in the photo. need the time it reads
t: 11:59:28
